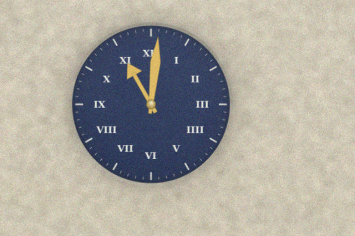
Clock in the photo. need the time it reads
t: 11:01
